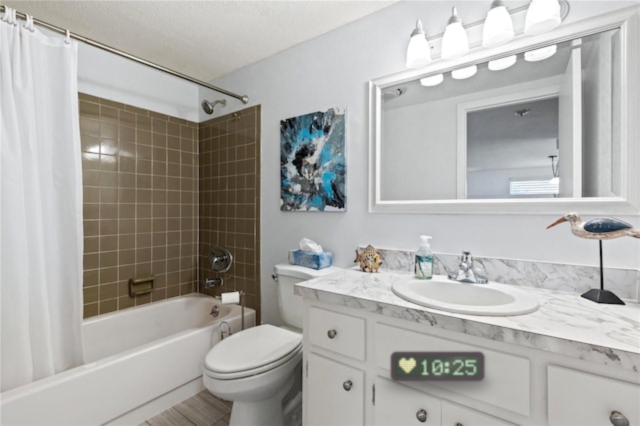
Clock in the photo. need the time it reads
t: 10:25
